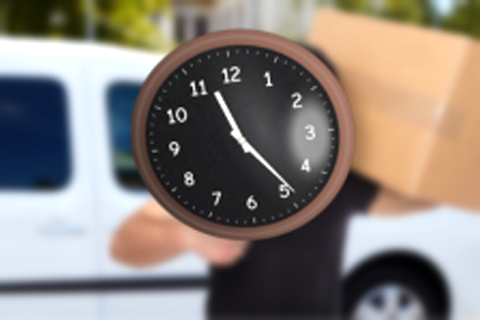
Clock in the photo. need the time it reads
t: 11:24
